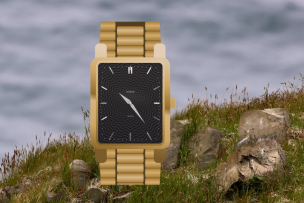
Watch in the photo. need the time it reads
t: 10:24
